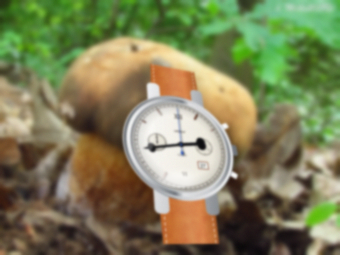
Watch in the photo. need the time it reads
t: 2:43
